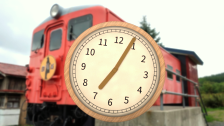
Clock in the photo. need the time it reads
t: 7:04
